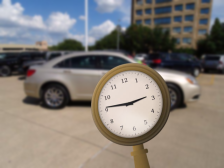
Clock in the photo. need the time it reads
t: 2:46
